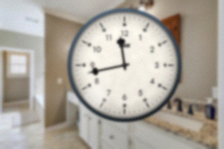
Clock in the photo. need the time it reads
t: 11:43
